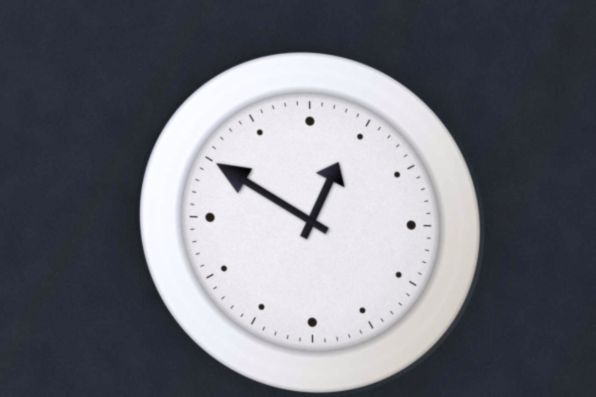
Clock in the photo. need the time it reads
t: 12:50
